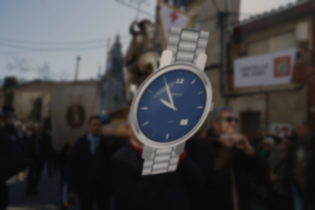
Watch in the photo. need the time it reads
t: 9:55
